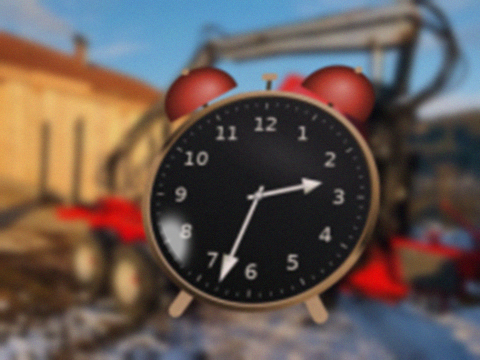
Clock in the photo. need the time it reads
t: 2:33
